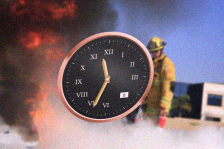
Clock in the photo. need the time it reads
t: 11:34
